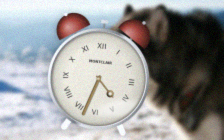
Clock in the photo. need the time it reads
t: 4:33
